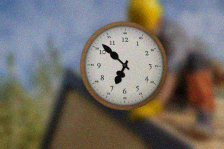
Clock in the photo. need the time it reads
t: 6:52
